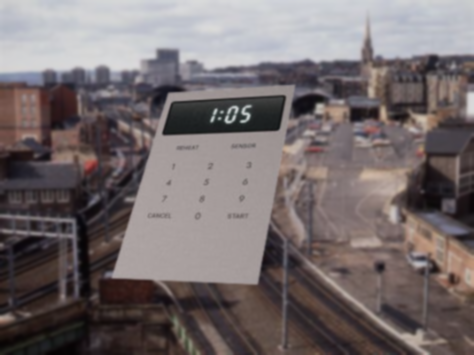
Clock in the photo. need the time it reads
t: 1:05
